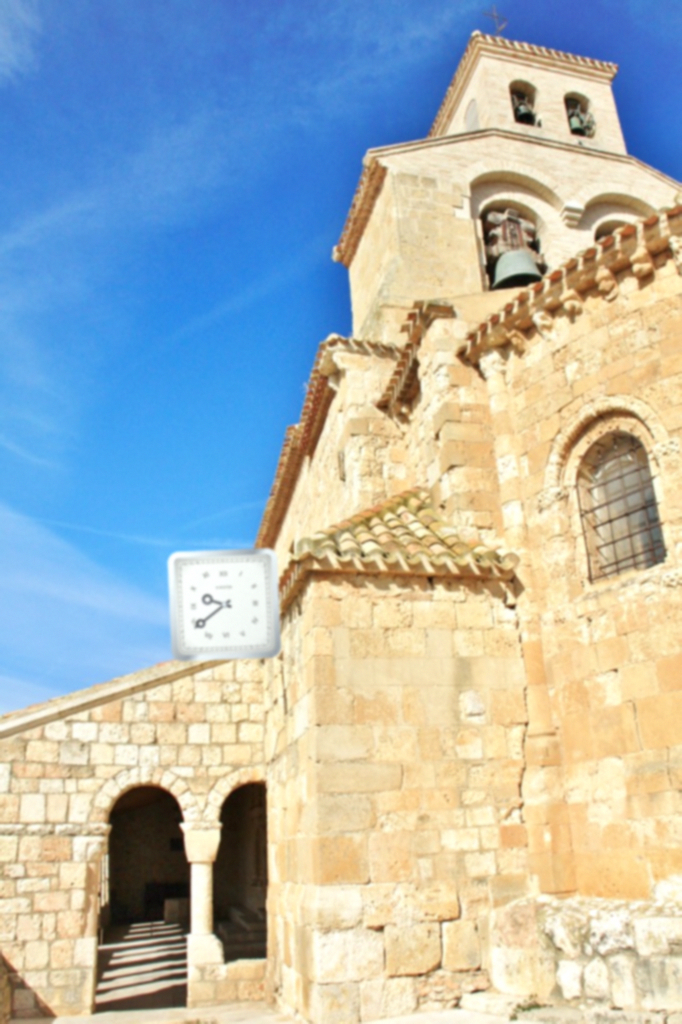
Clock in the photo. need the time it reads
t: 9:39
